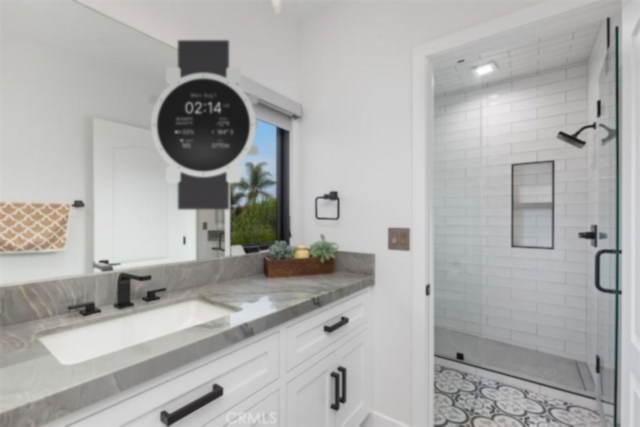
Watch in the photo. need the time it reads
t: 2:14
